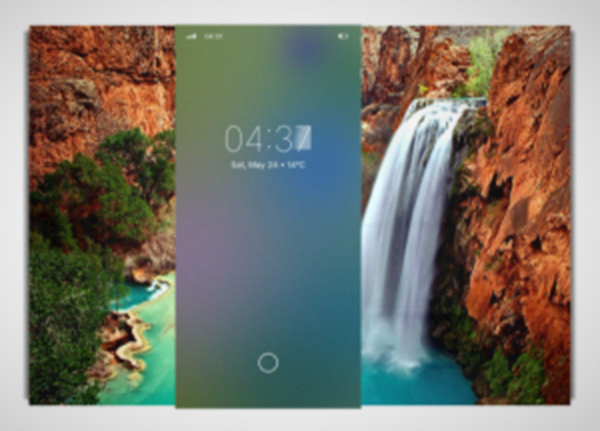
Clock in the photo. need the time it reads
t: 4:37
